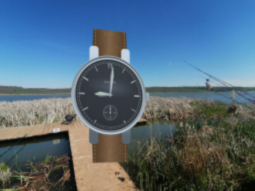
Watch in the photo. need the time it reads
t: 9:01
